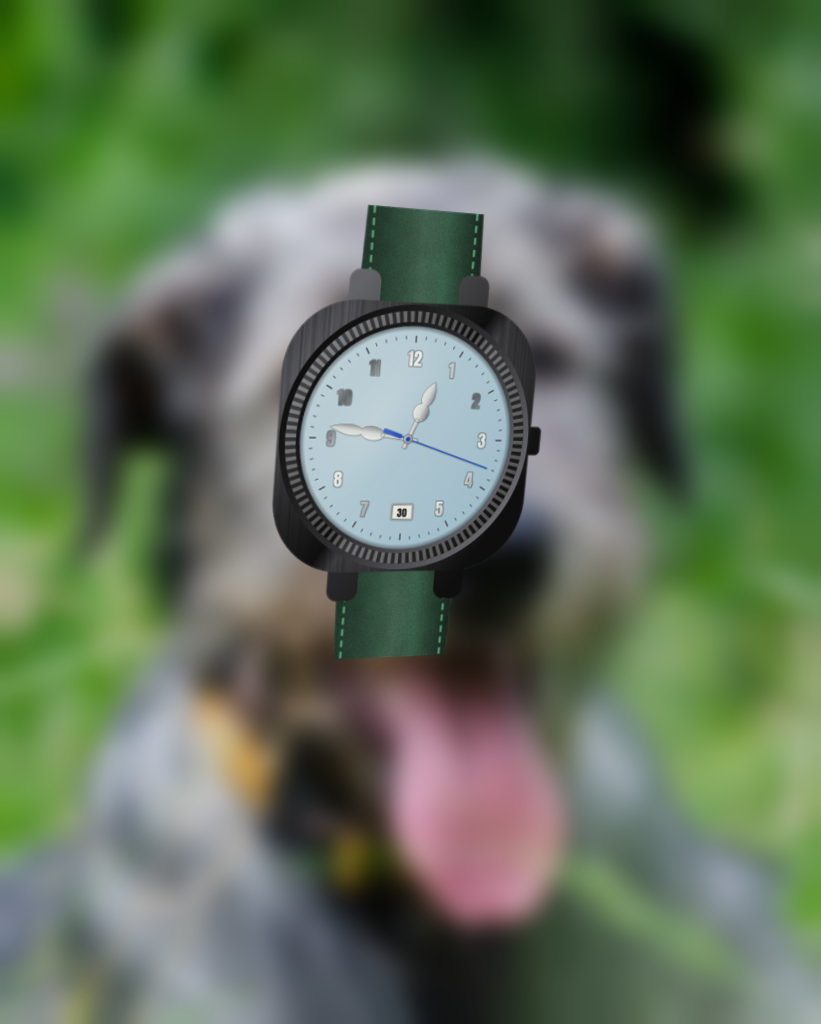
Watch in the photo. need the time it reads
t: 12:46:18
